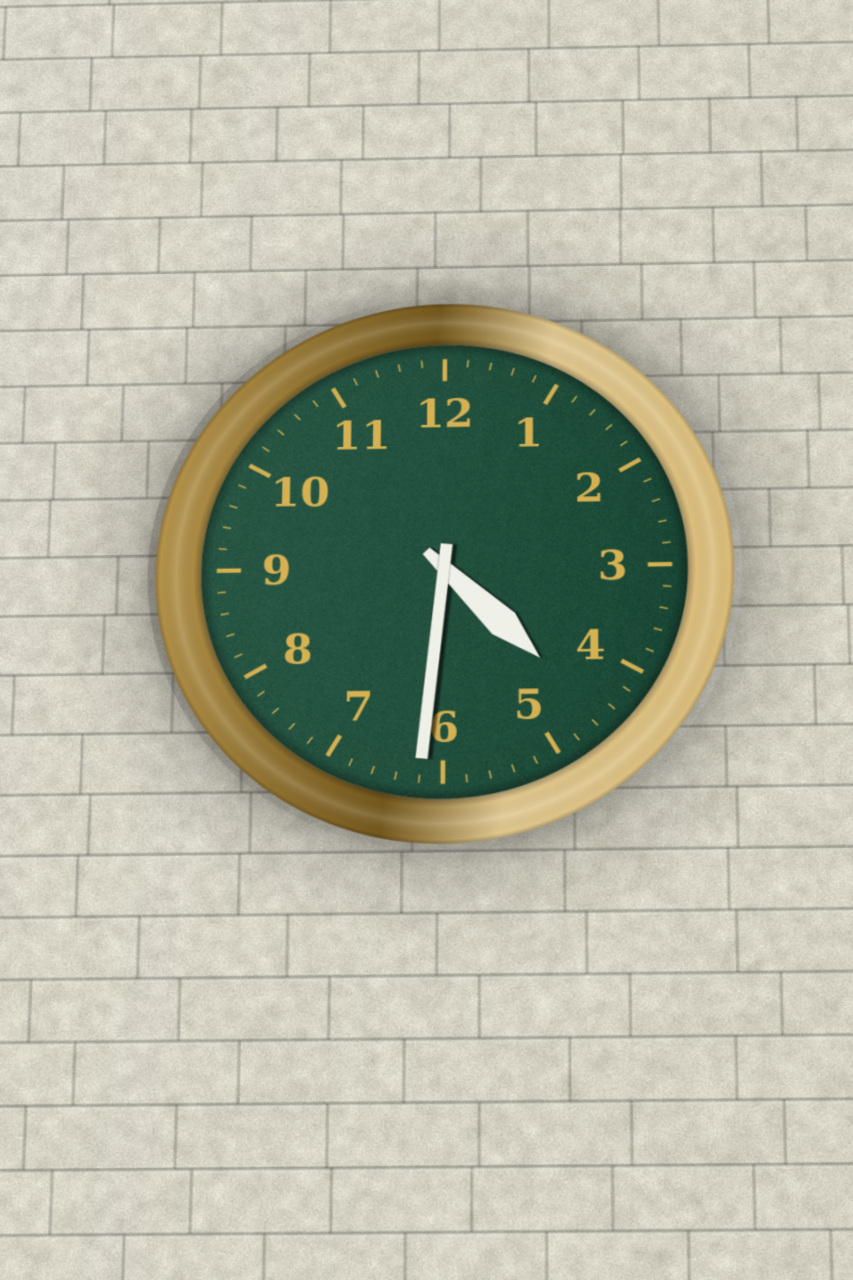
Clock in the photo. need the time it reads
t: 4:31
